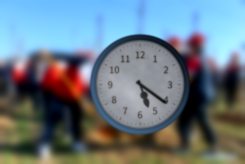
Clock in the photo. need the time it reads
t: 5:21
